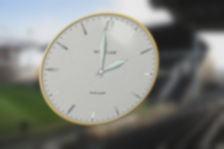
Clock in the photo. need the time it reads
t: 1:59
